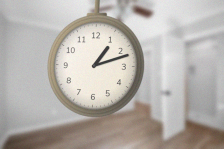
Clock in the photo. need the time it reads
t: 1:12
